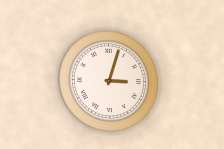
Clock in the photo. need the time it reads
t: 3:03
